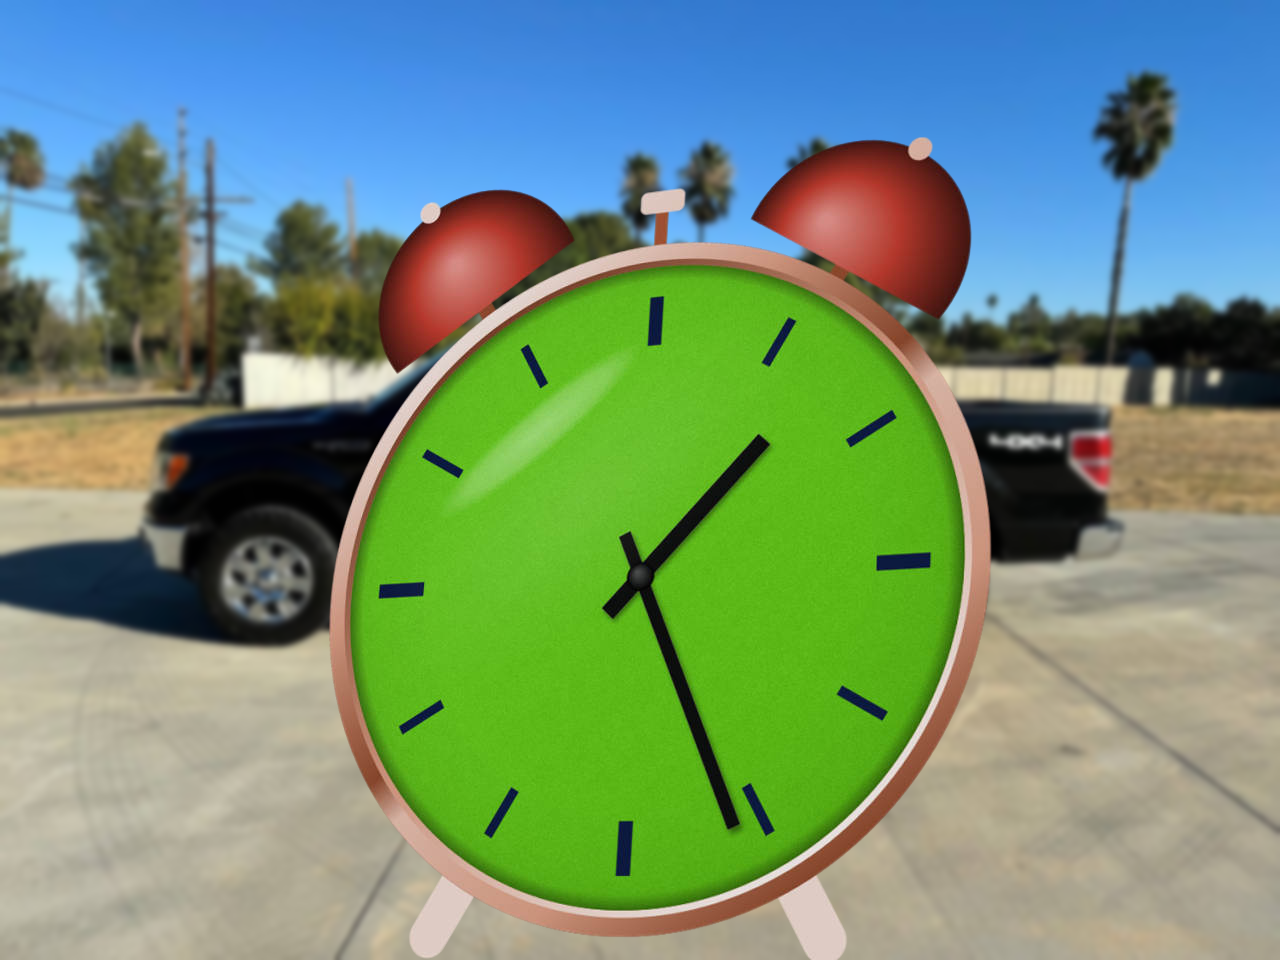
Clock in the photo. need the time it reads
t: 1:26
